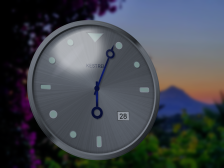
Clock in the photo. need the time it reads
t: 6:04
